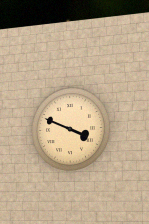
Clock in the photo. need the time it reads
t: 3:49
